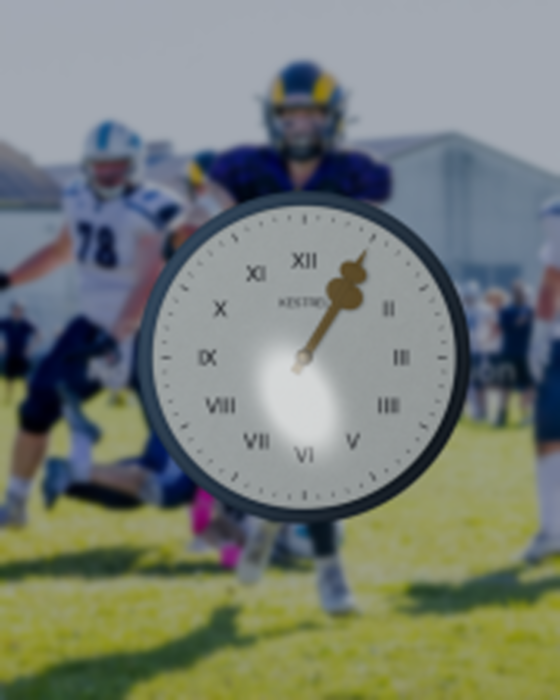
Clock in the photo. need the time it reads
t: 1:05
